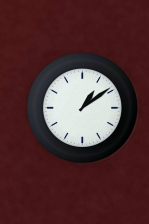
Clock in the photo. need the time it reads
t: 1:09
